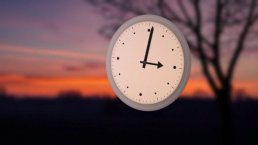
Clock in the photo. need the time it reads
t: 3:01
